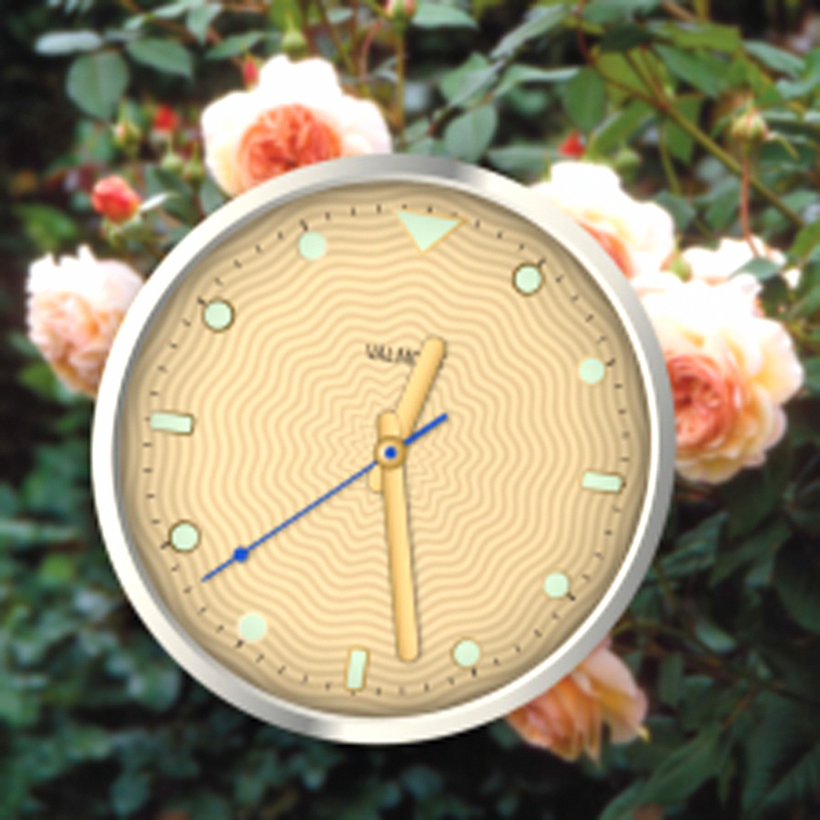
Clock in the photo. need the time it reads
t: 12:27:38
